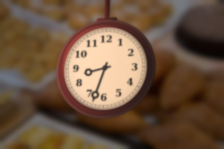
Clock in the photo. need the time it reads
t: 8:33
